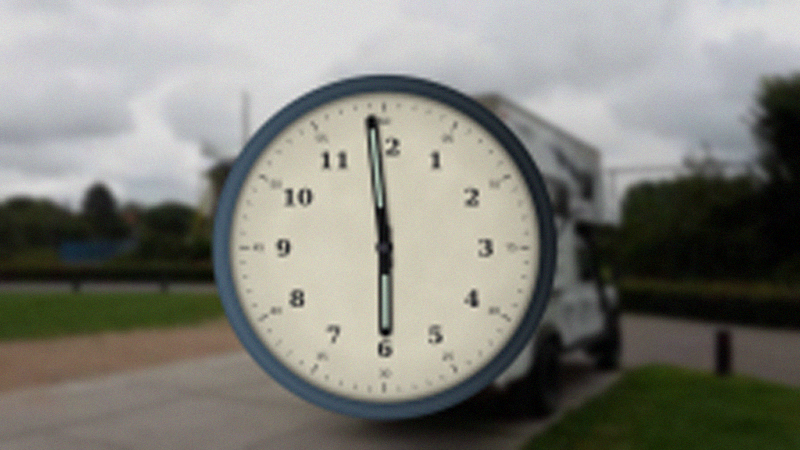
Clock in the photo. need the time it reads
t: 5:59
